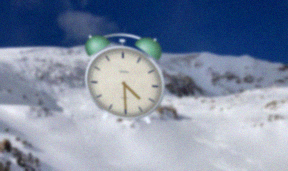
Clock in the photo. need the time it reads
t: 4:30
